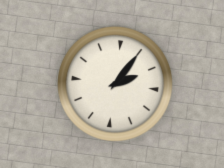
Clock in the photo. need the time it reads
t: 2:05
